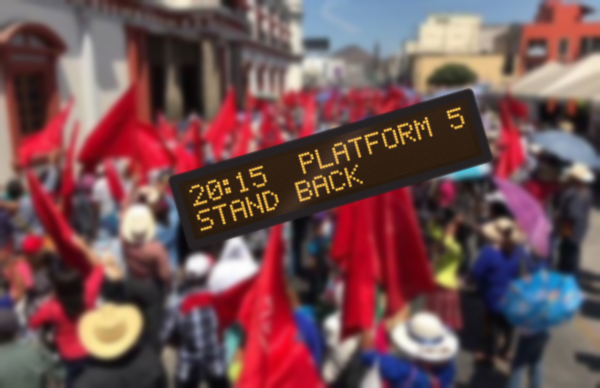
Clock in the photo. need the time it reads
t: 20:15
